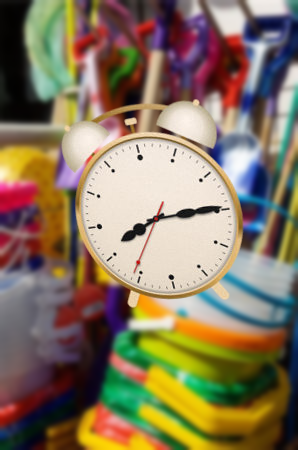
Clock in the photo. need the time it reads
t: 8:14:36
